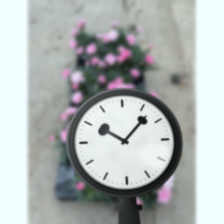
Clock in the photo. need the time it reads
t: 10:07
